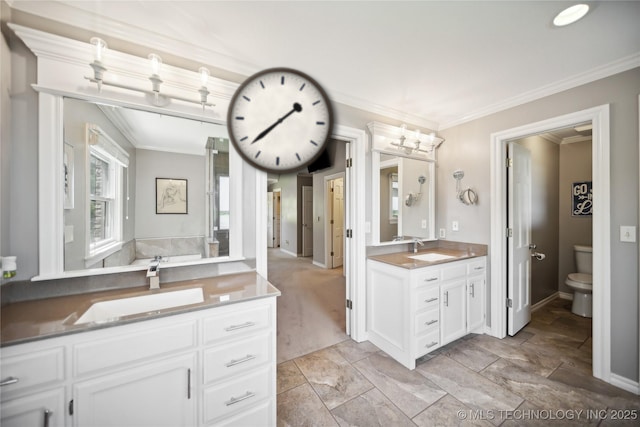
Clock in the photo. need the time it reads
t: 1:38
